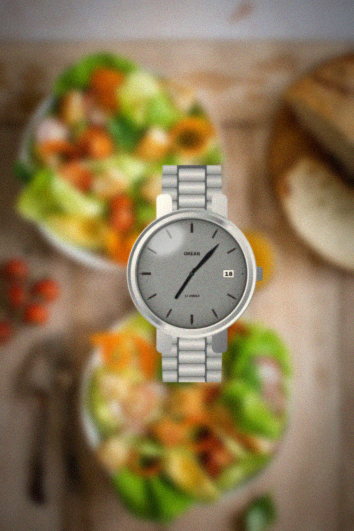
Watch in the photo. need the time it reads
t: 7:07
